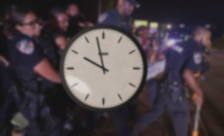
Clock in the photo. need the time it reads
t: 9:58
